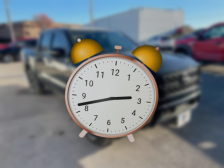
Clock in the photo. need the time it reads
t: 2:42
